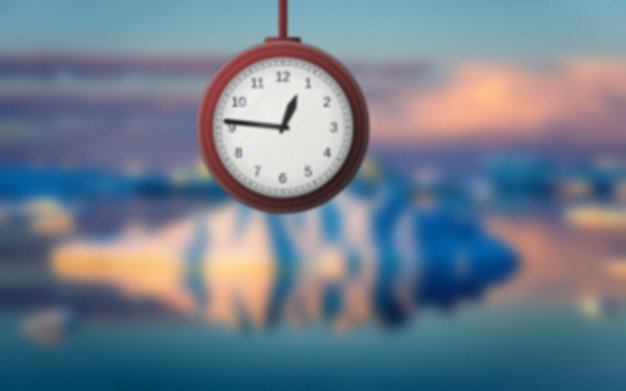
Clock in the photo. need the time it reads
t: 12:46
